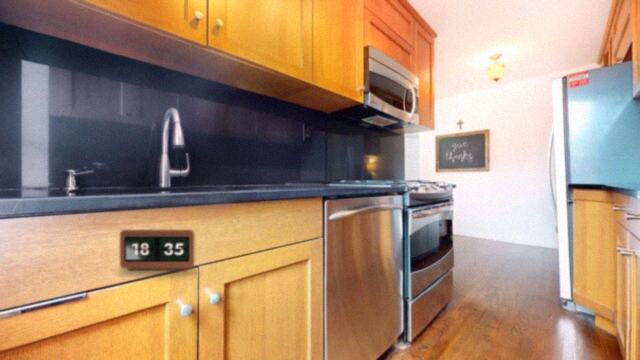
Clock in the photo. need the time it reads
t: 18:35
